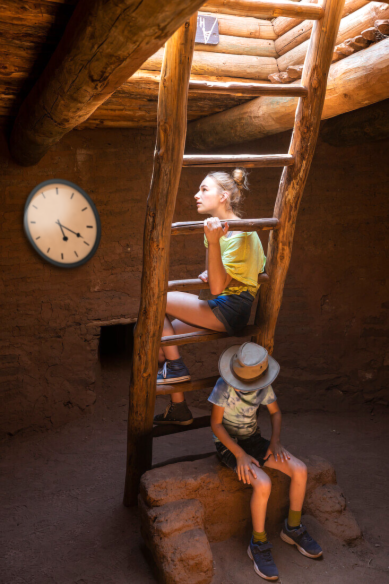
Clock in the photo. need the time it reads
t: 5:19
